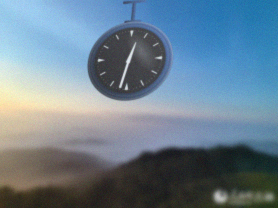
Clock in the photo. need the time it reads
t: 12:32
